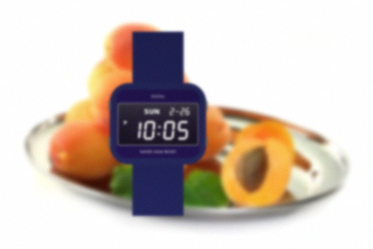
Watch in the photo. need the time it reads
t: 10:05
